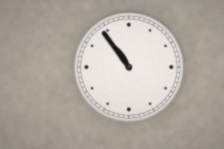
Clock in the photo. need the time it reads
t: 10:54
